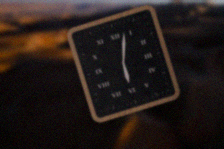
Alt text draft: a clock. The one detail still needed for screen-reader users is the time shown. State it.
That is 6:03
